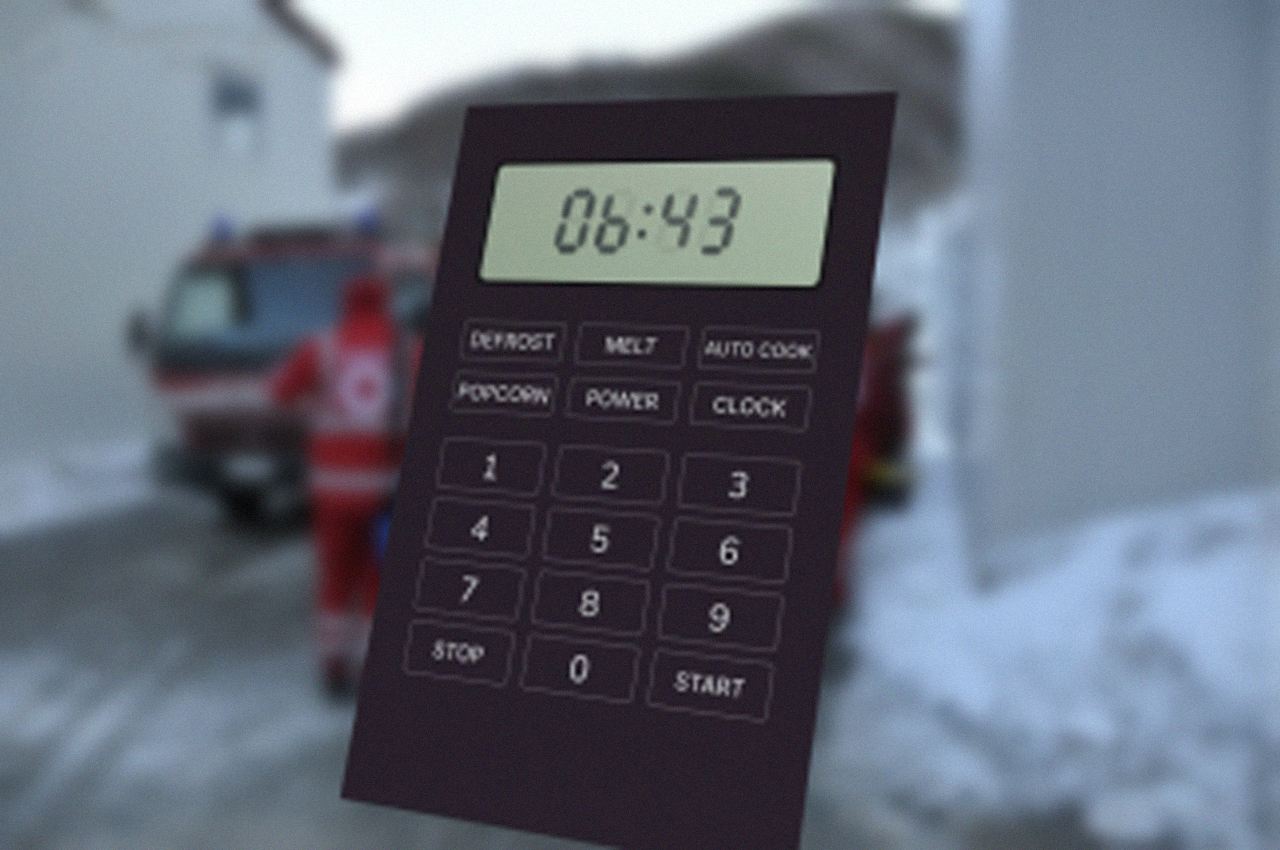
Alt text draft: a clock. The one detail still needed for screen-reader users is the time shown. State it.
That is 6:43
